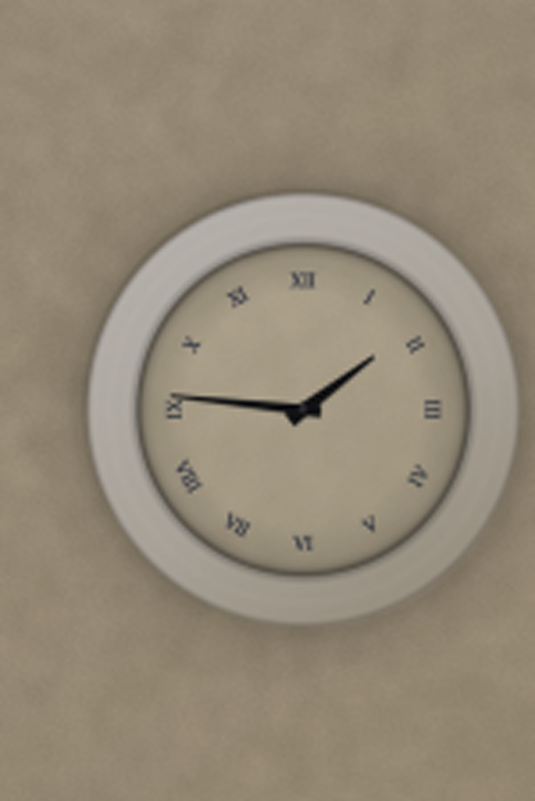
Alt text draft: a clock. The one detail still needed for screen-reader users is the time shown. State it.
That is 1:46
